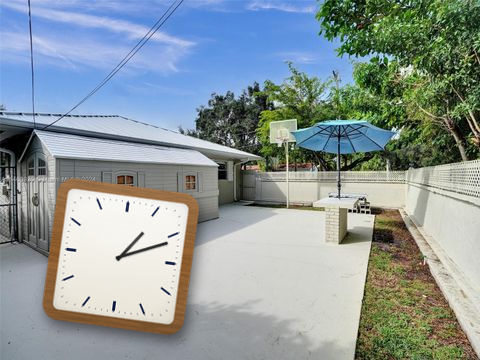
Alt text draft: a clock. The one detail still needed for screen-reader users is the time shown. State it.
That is 1:11
